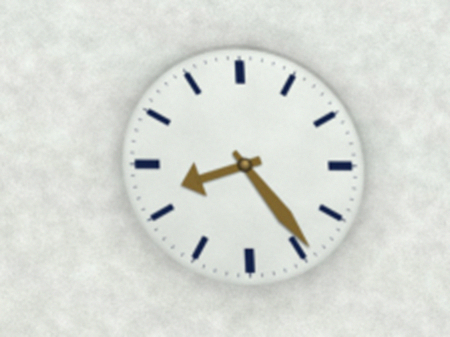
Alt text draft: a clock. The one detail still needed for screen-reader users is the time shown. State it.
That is 8:24
